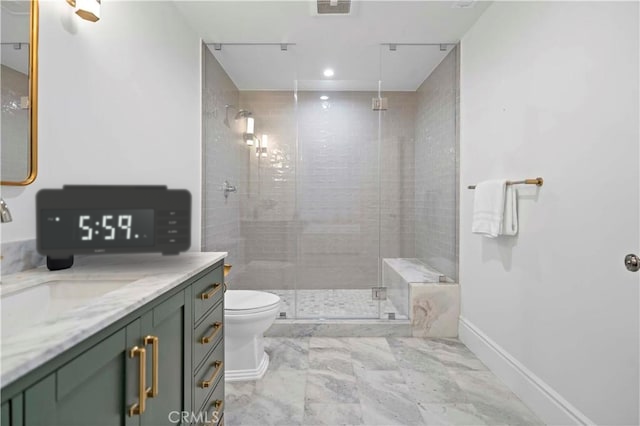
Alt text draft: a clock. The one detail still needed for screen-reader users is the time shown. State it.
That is 5:59
